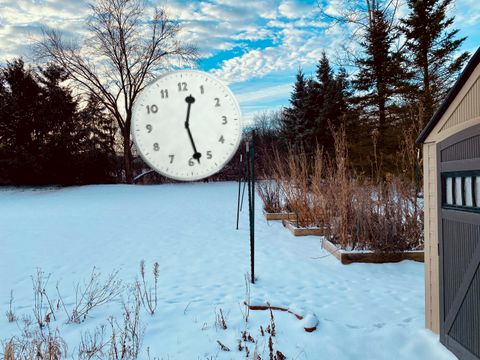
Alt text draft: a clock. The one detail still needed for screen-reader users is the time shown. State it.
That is 12:28
